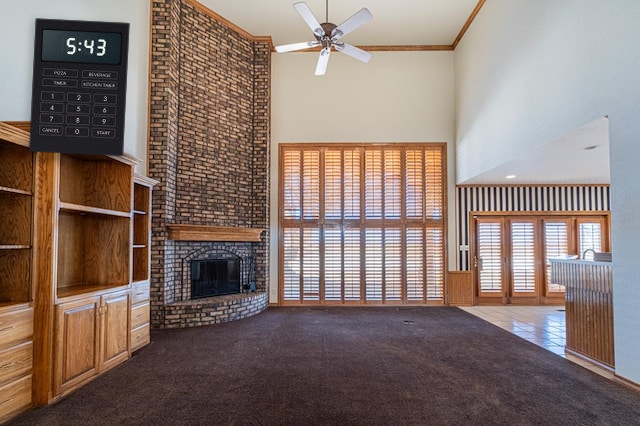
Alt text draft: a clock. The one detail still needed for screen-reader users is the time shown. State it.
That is 5:43
